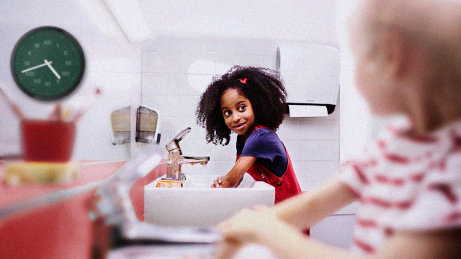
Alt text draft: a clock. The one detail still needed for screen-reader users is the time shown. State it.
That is 4:42
